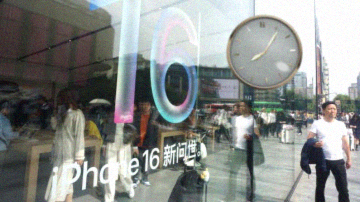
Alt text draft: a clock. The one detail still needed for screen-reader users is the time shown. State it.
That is 8:06
